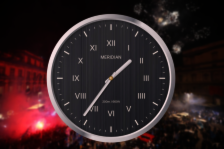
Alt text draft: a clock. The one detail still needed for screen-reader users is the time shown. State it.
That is 1:36
